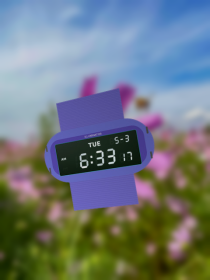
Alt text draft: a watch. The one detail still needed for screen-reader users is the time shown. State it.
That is 6:33:17
